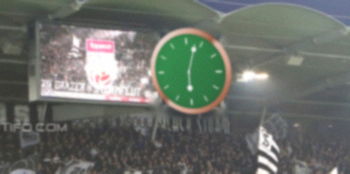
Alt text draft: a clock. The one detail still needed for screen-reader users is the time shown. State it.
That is 6:03
